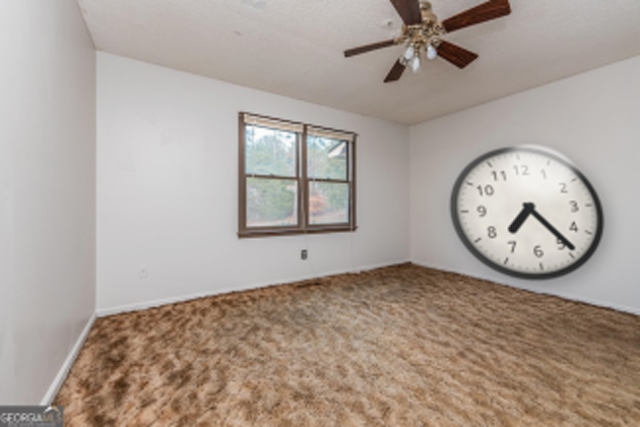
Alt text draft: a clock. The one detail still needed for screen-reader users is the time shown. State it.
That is 7:24
